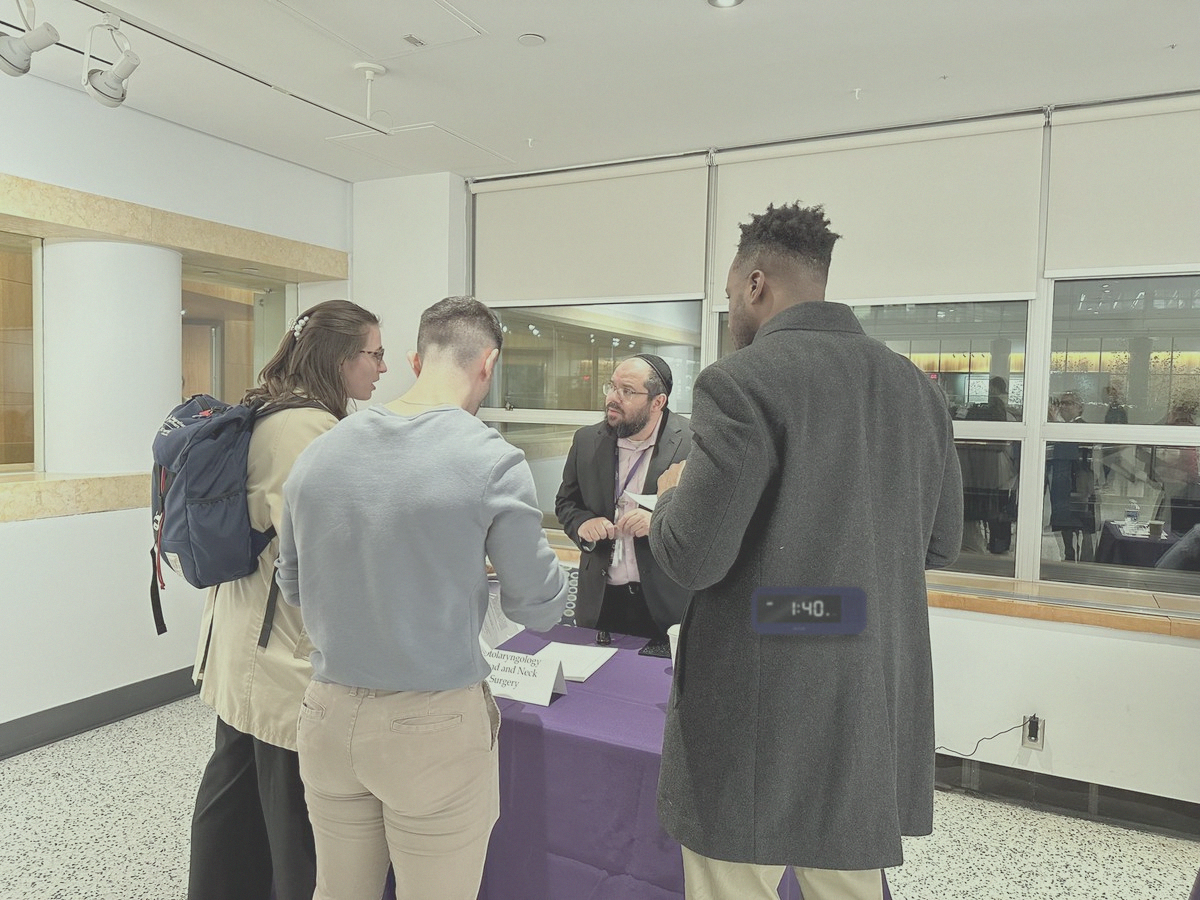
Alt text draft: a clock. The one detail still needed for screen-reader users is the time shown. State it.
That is 1:40
